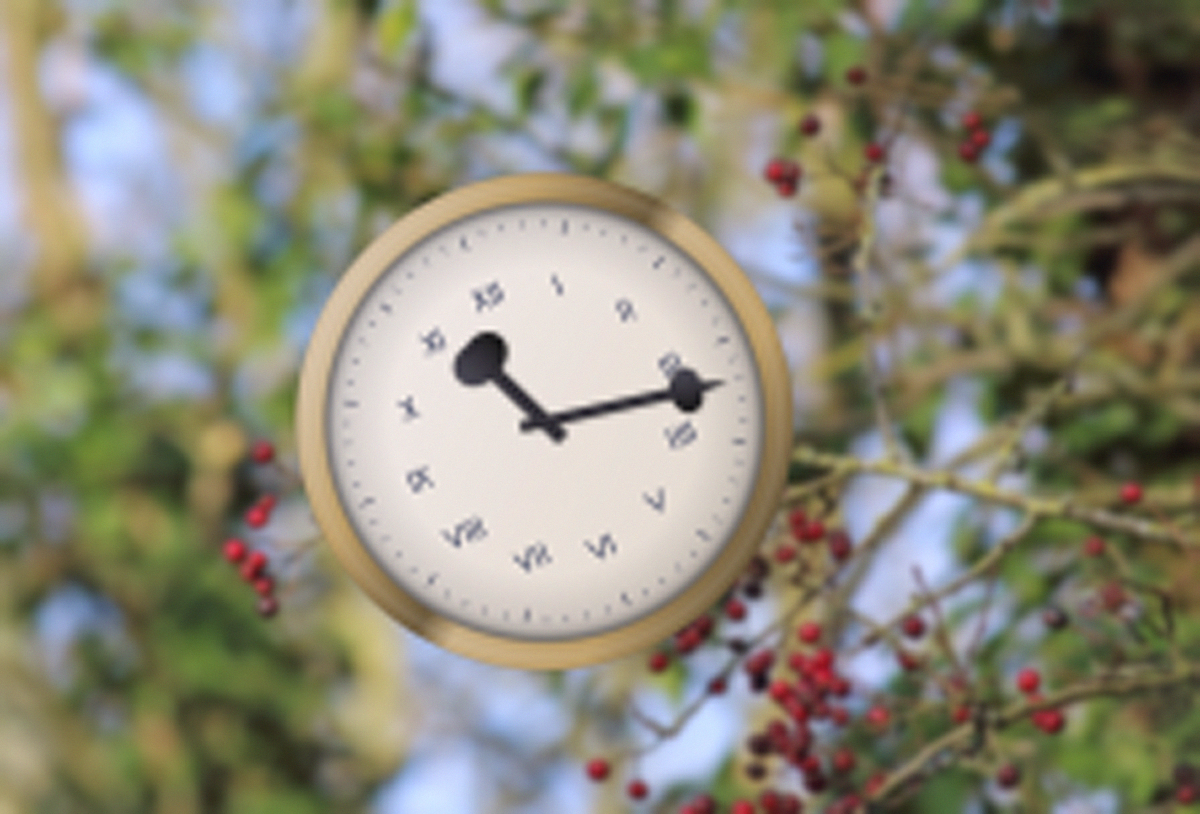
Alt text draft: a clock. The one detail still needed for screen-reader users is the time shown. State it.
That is 11:17
